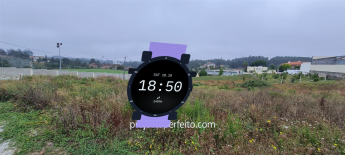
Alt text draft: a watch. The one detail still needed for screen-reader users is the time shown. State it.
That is 18:50
